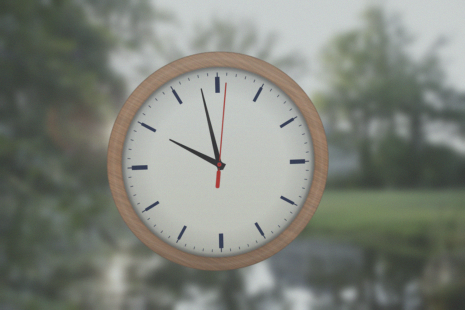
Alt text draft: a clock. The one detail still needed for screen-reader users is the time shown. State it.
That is 9:58:01
